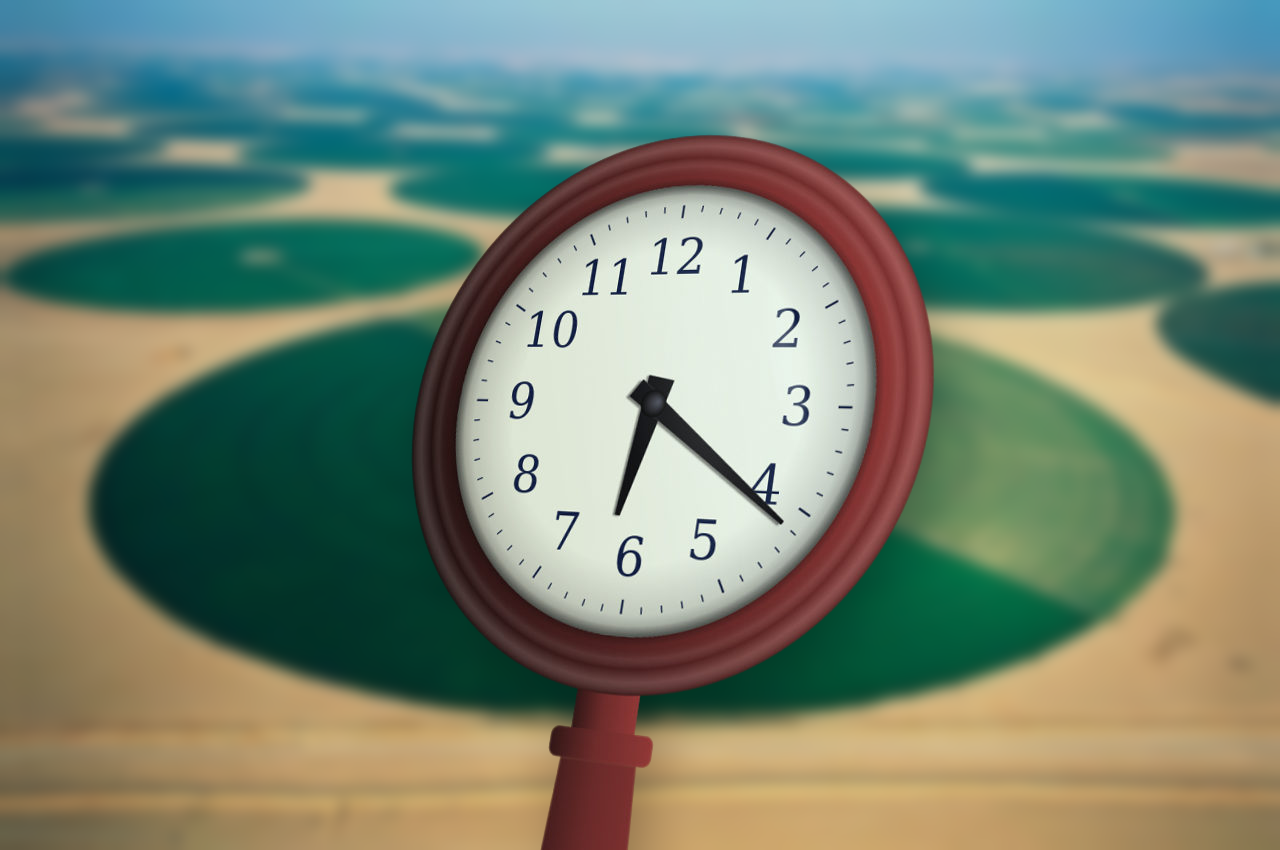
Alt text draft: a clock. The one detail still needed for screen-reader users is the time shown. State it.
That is 6:21
